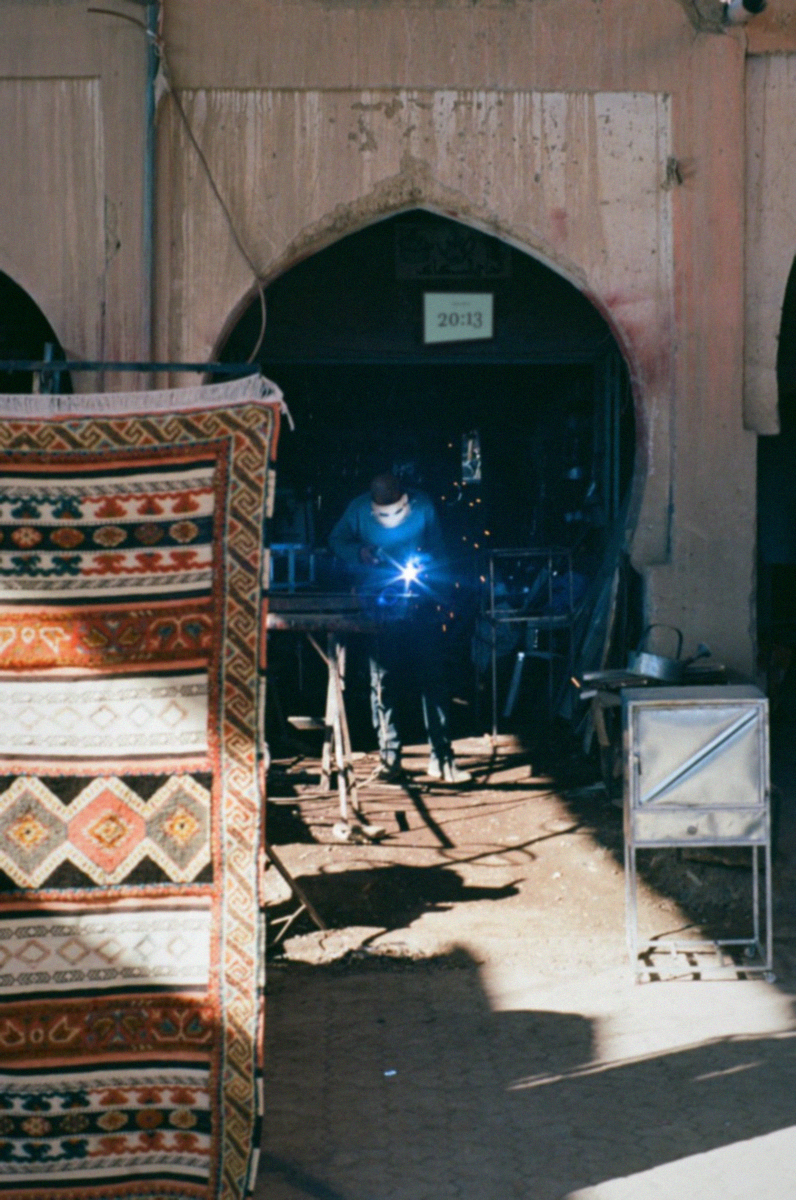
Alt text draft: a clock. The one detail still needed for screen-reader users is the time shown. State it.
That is 20:13
